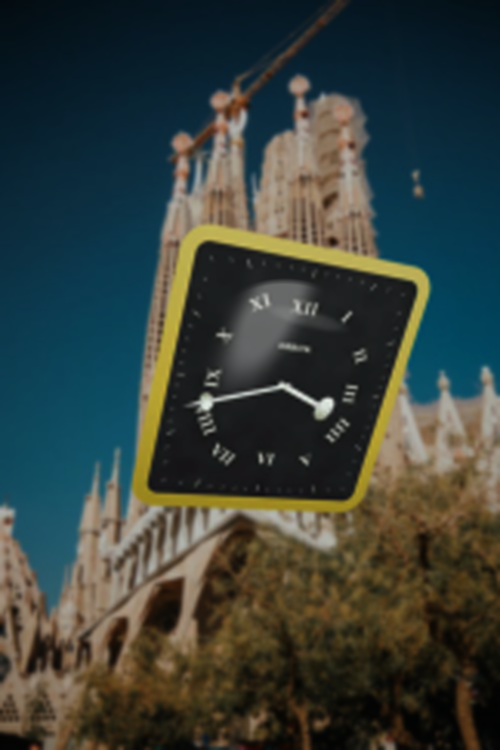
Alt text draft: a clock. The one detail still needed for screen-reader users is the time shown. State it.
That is 3:42
